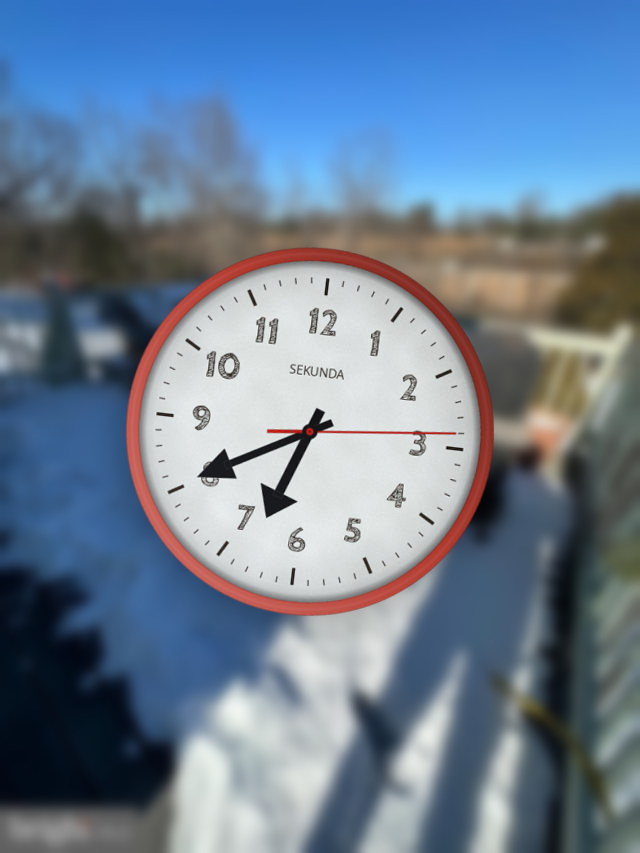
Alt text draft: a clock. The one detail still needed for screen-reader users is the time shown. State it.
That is 6:40:14
